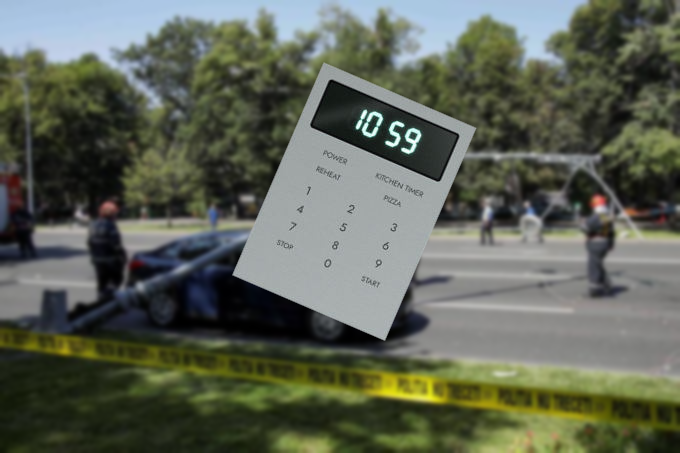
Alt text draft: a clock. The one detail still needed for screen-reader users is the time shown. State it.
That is 10:59
